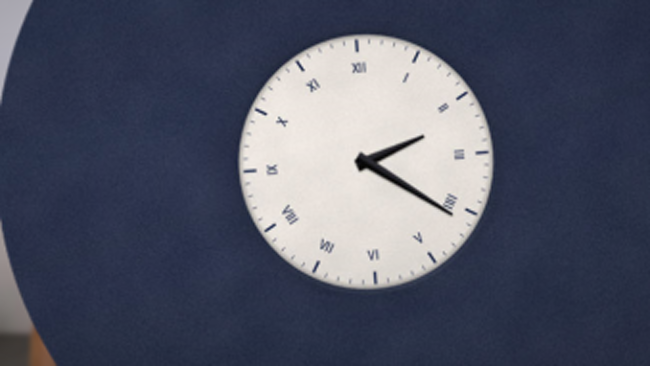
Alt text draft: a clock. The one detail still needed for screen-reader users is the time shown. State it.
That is 2:21
